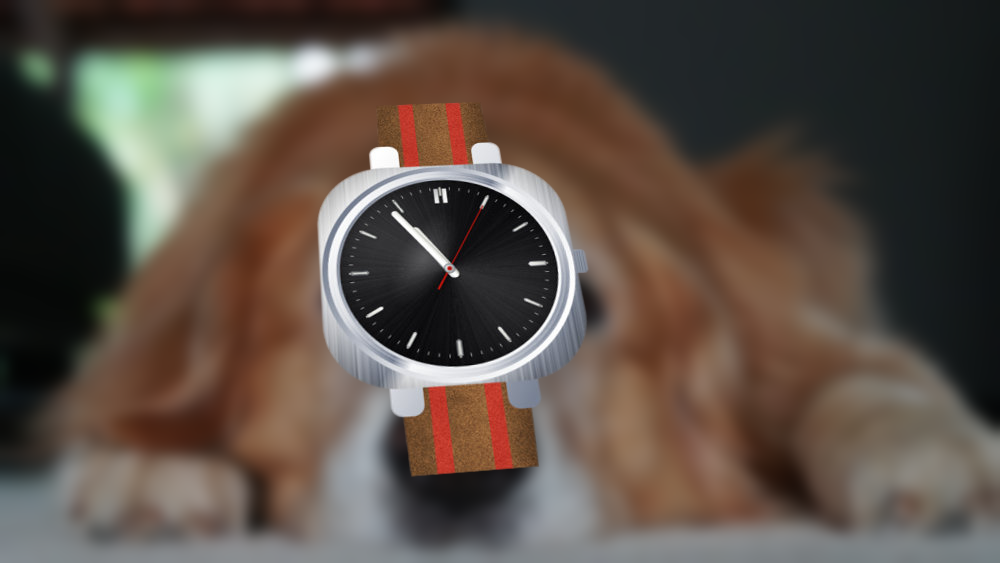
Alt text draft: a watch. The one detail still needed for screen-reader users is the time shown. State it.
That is 10:54:05
